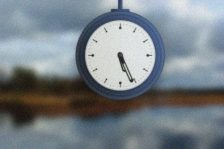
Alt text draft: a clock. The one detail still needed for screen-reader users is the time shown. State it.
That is 5:26
